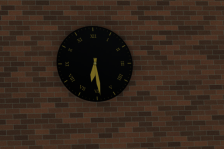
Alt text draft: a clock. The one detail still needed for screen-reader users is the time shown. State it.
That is 6:29
